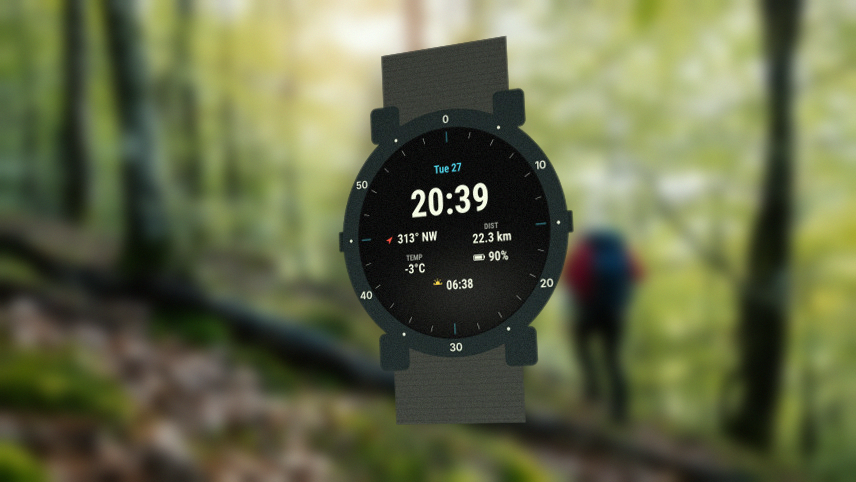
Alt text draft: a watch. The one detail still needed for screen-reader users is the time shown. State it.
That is 20:39
